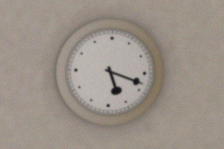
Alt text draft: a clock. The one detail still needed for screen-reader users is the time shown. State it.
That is 5:18
